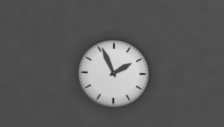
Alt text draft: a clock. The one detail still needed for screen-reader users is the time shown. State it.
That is 1:56
